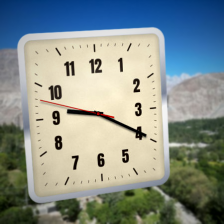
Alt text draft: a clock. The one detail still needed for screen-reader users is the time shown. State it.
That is 9:19:48
